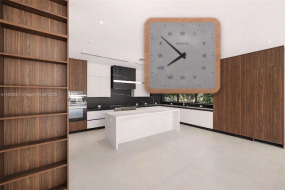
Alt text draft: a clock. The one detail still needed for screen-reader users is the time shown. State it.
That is 7:52
